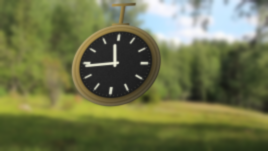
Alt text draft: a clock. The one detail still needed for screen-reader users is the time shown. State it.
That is 11:44
